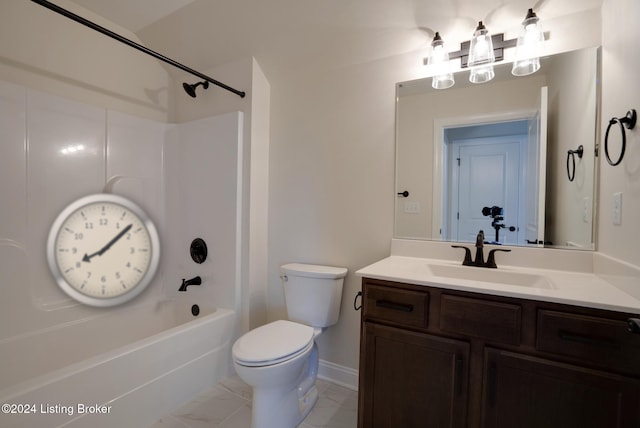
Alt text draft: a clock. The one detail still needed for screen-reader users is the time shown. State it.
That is 8:08
